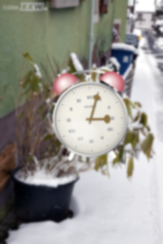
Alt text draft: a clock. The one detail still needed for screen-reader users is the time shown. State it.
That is 3:03
